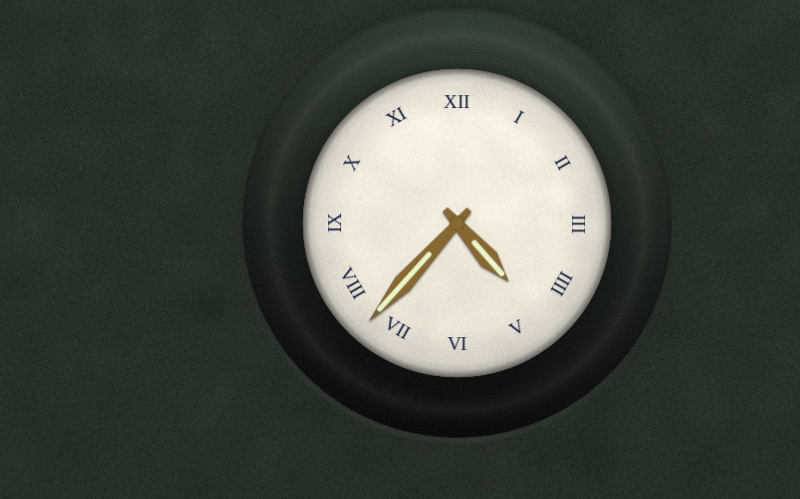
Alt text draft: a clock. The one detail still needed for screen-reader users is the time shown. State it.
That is 4:37
